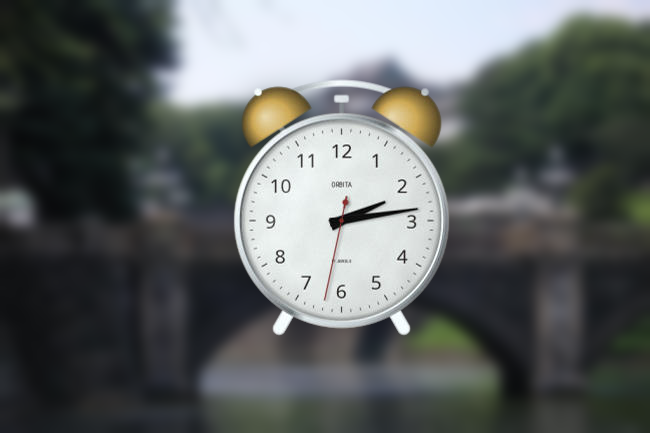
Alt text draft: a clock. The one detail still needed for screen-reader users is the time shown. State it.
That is 2:13:32
